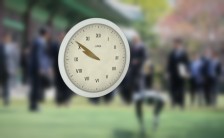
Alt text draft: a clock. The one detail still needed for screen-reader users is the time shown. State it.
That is 9:51
